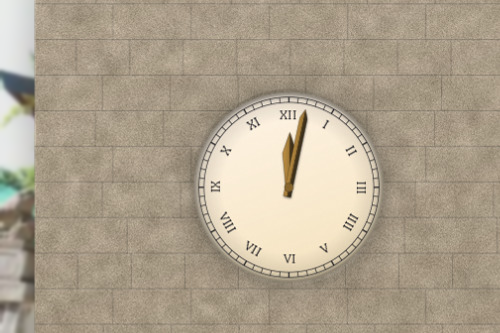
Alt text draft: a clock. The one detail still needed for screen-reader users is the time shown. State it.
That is 12:02
